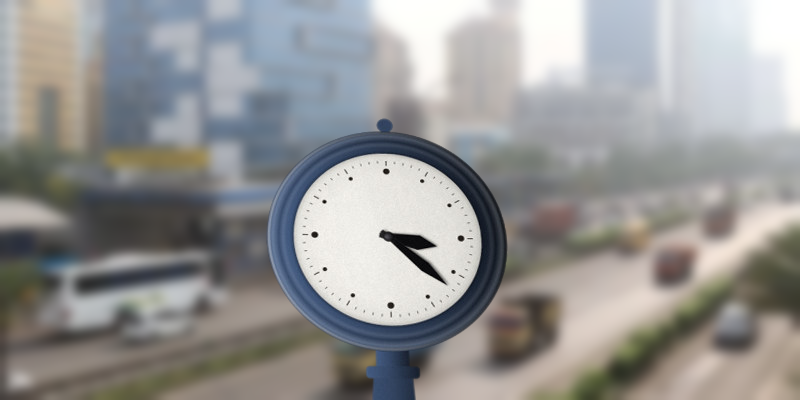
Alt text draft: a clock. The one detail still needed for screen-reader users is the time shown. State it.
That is 3:22
